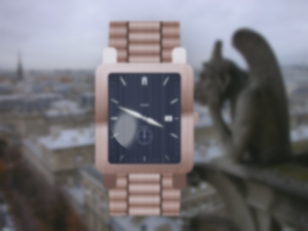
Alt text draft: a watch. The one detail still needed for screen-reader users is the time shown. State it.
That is 3:49
